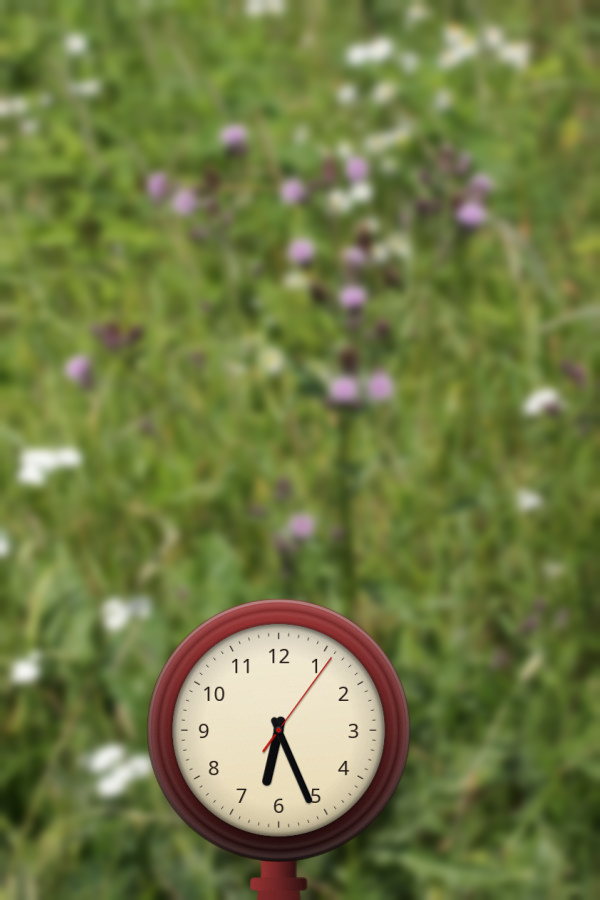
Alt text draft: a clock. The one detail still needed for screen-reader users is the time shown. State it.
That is 6:26:06
